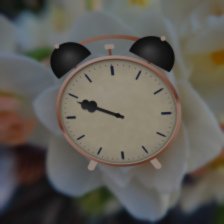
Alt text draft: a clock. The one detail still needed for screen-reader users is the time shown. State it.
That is 9:49
